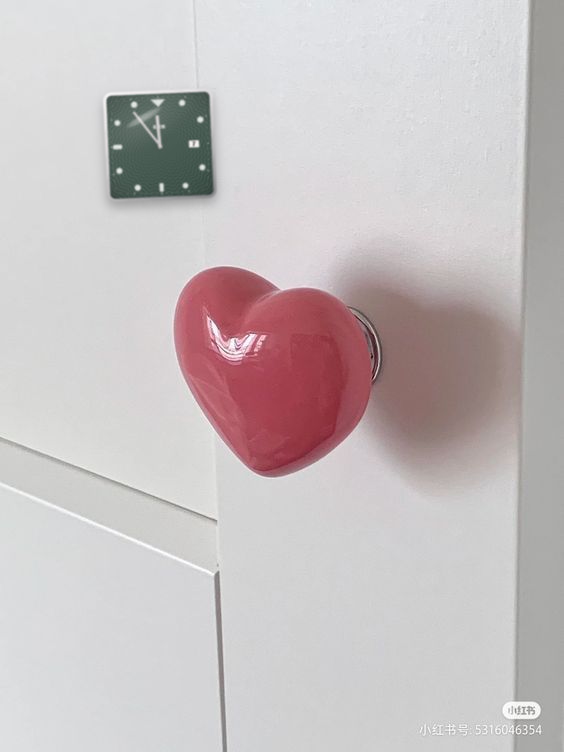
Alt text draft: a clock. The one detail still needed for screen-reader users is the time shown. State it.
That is 11:54
